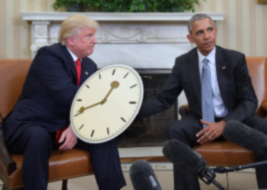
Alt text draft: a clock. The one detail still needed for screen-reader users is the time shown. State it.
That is 12:41
